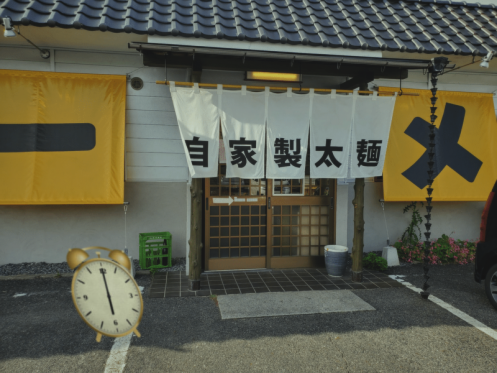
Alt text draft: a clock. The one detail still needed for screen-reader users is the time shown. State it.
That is 6:00
